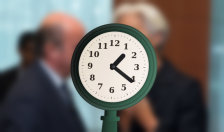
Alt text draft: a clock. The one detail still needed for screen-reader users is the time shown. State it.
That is 1:21
